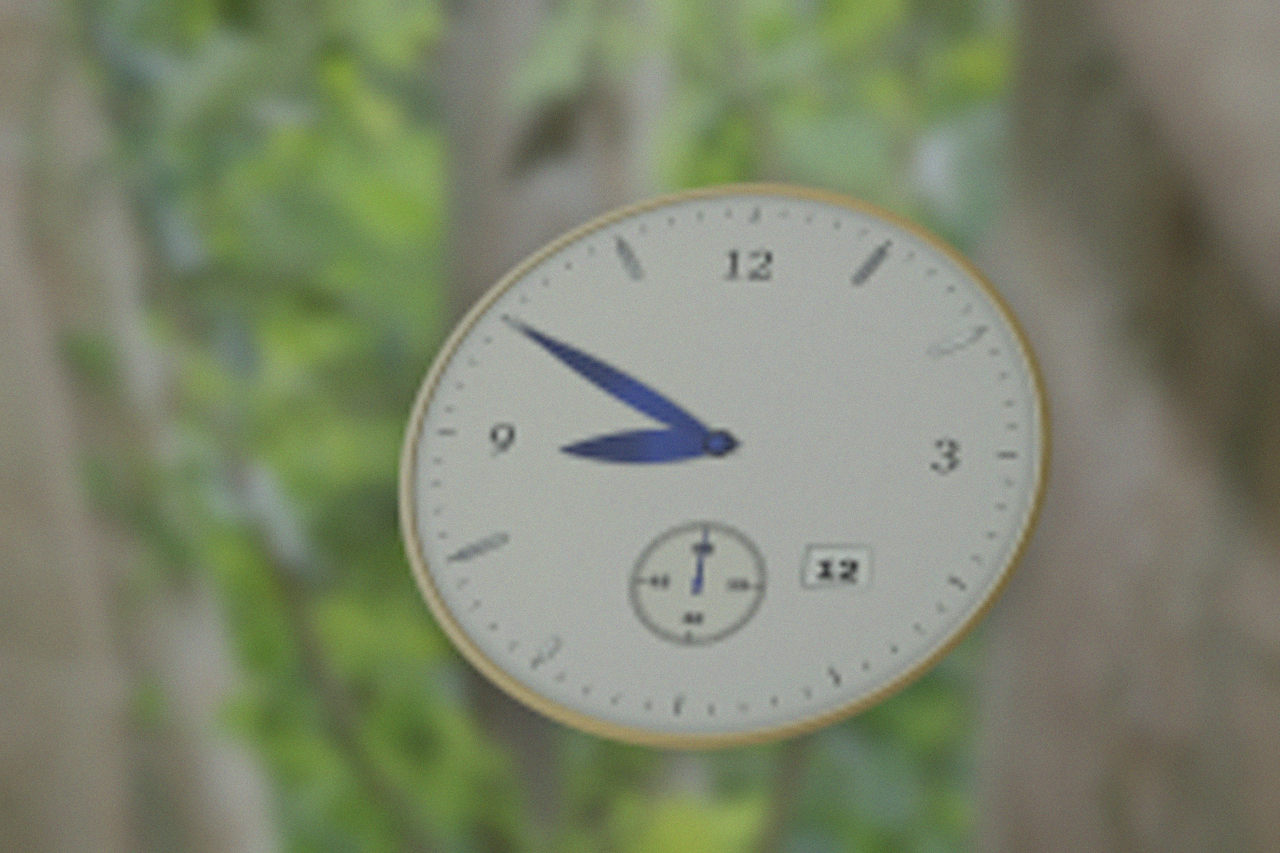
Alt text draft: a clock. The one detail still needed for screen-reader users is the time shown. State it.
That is 8:50
